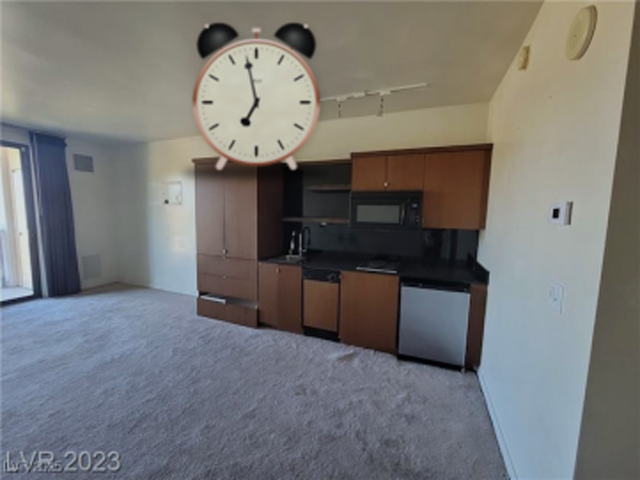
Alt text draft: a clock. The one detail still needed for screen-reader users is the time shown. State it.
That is 6:58
